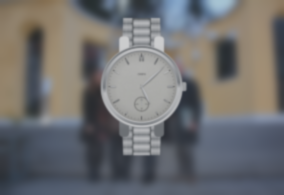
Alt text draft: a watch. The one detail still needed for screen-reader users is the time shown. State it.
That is 5:08
